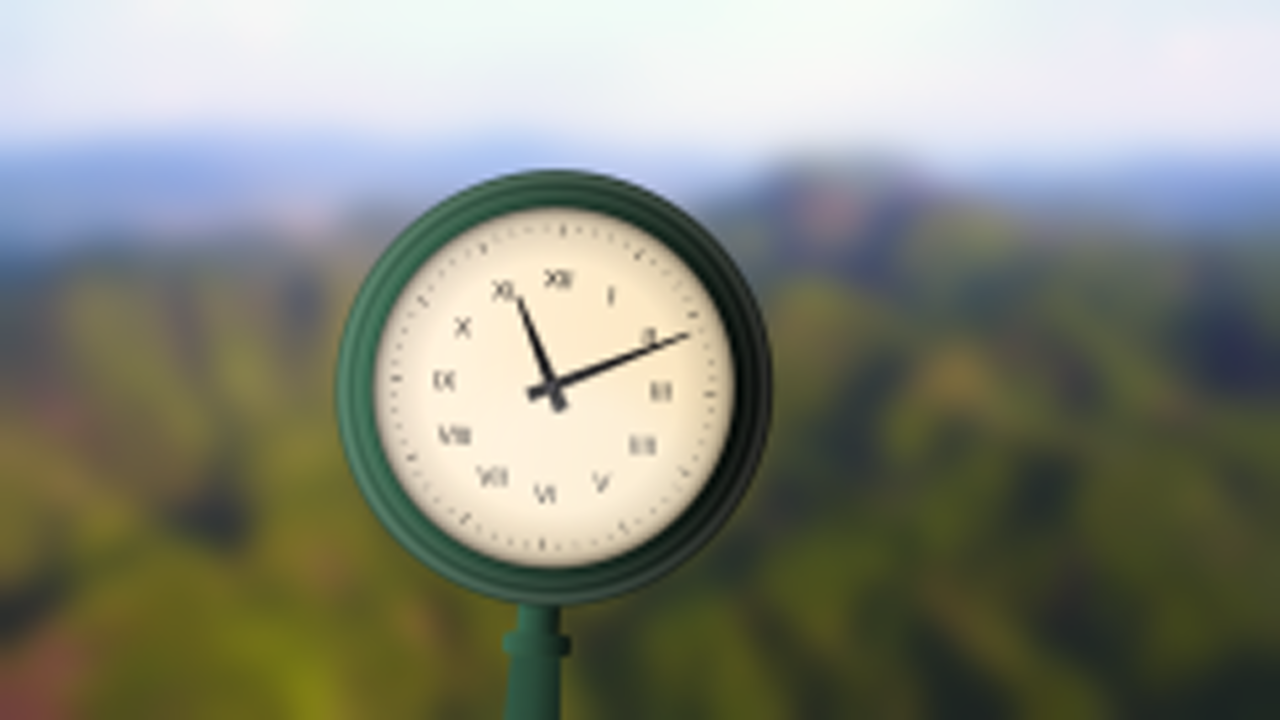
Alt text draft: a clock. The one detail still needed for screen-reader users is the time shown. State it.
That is 11:11
